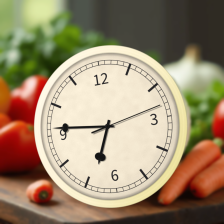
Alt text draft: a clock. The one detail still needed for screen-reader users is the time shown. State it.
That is 6:46:13
